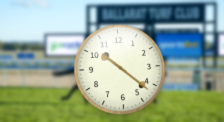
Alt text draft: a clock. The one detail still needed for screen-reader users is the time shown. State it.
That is 10:22
